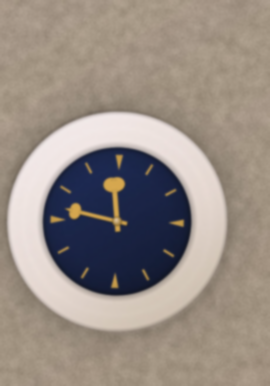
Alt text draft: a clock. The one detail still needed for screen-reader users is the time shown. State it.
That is 11:47
